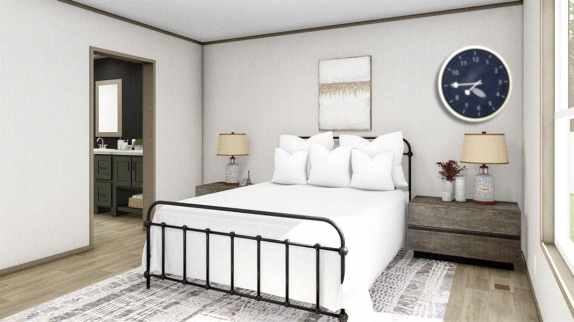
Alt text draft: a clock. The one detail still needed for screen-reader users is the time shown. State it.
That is 7:45
